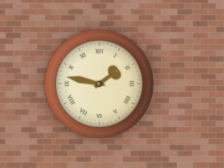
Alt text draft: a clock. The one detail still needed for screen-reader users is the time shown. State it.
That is 1:47
